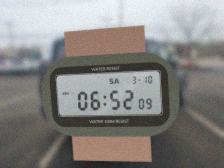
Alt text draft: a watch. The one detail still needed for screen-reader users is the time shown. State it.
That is 6:52:09
